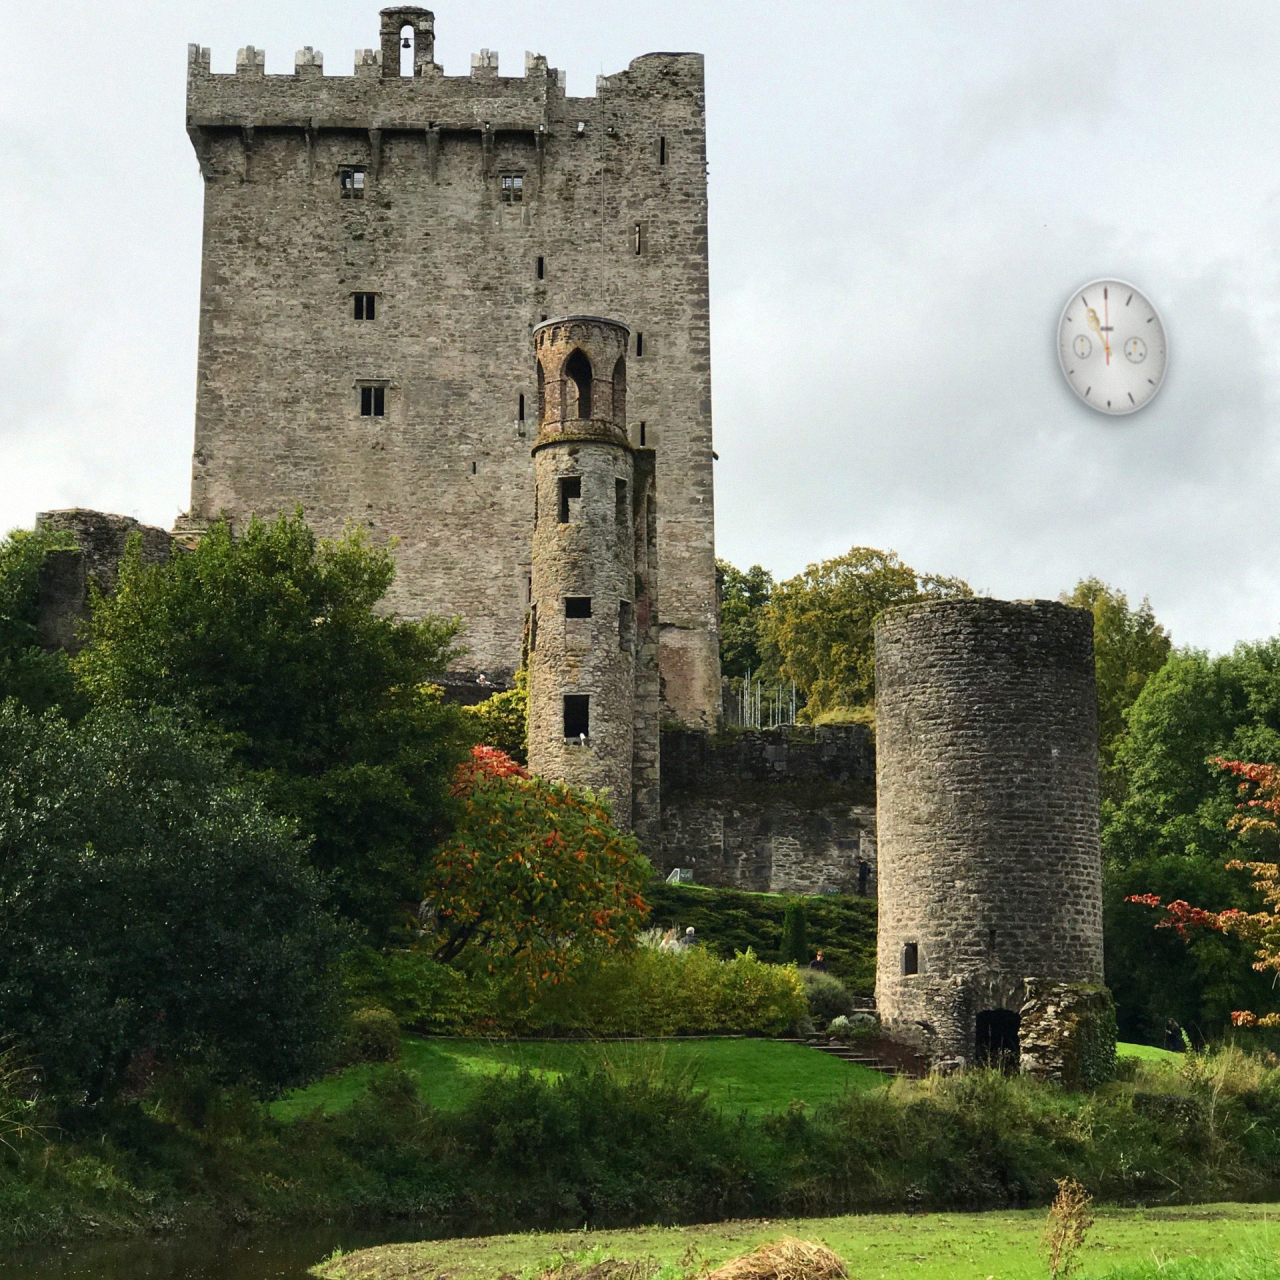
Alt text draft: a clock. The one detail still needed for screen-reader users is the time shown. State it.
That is 10:55
